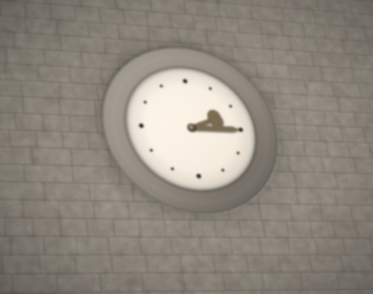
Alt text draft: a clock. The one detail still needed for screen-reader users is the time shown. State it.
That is 2:15
